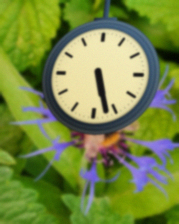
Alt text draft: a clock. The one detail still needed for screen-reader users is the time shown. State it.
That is 5:27
